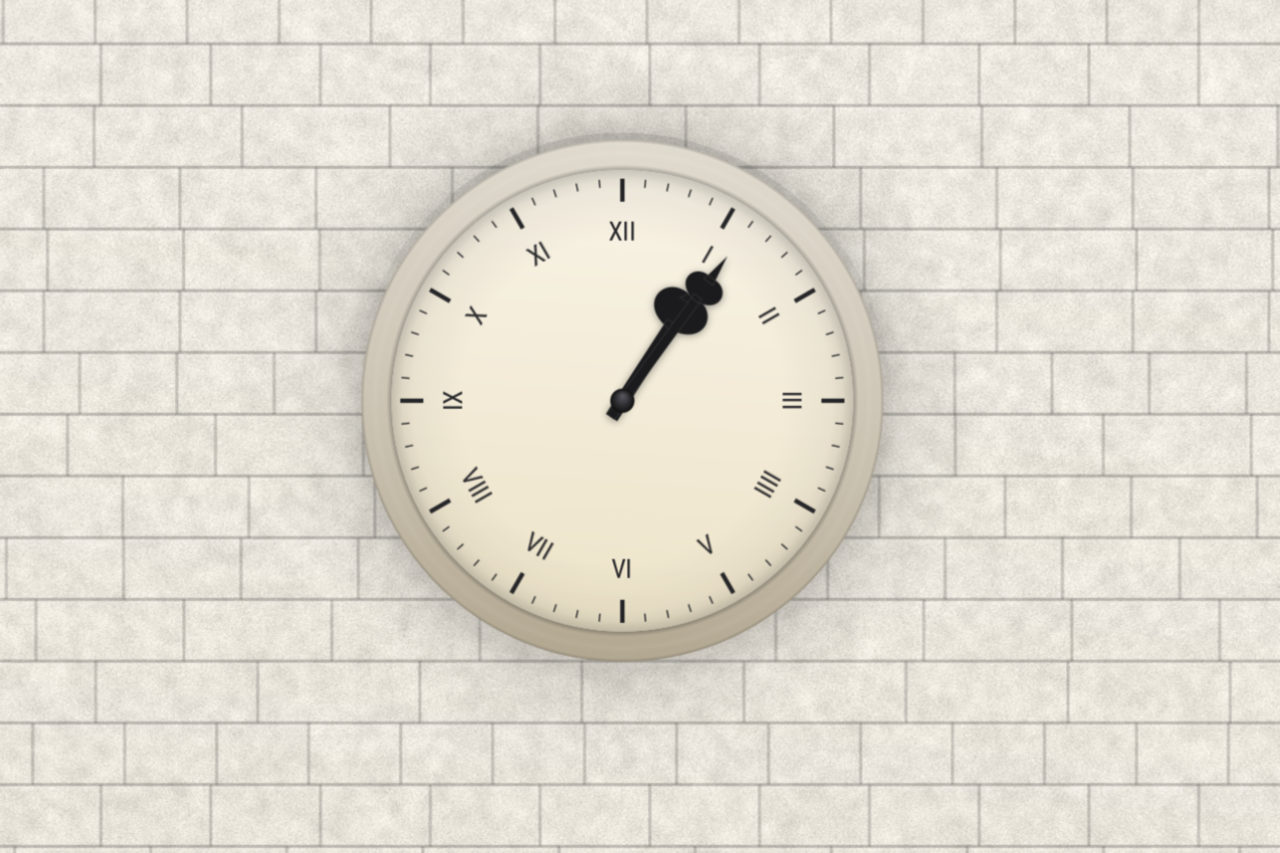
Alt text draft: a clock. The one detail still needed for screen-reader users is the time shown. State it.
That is 1:06
